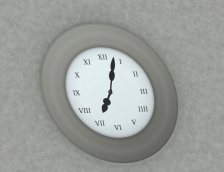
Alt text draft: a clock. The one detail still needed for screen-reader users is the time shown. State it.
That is 7:03
